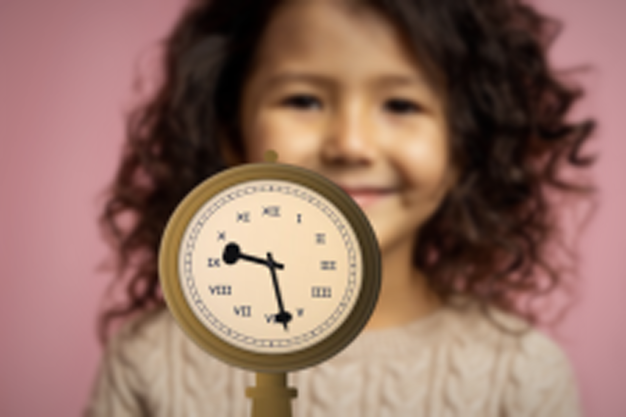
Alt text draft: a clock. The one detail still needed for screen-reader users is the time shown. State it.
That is 9:28
